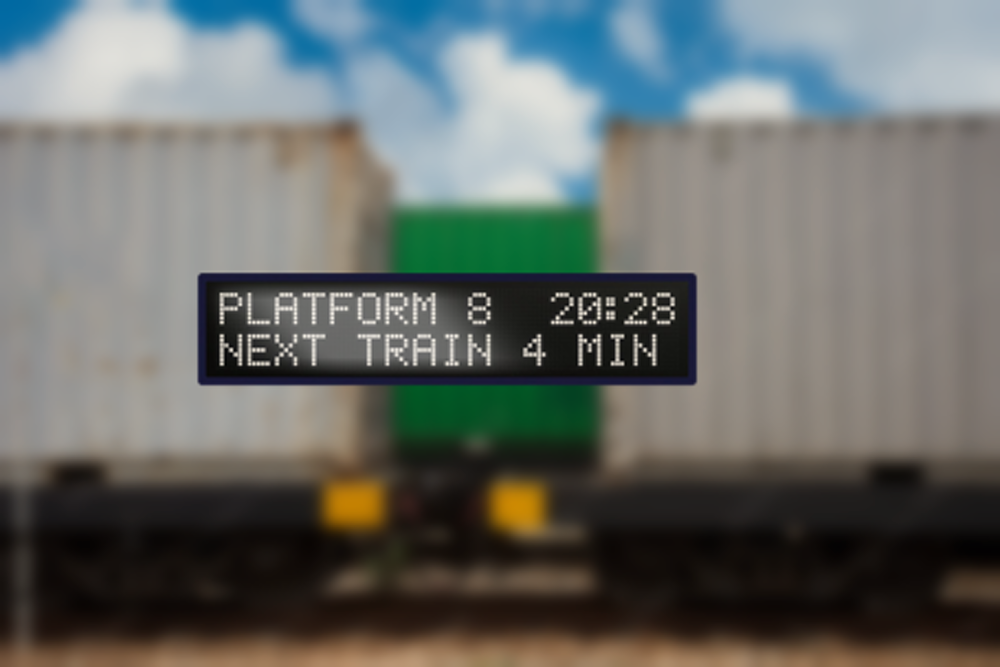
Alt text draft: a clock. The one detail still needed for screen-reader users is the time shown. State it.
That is 20:28
